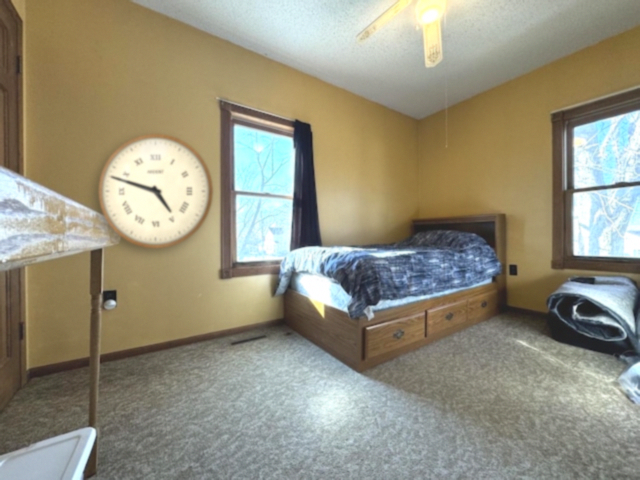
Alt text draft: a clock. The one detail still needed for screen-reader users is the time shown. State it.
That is 4:48
